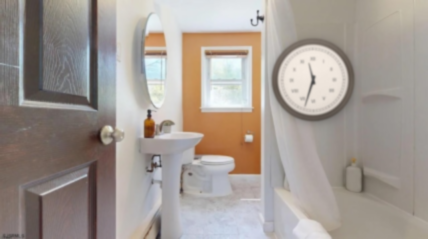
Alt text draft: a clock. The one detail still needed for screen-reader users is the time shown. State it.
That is 11:33
